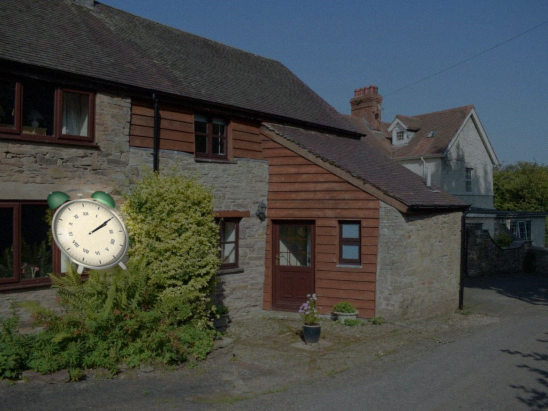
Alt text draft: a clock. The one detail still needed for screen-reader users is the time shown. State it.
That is 2:10
